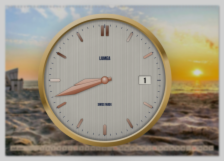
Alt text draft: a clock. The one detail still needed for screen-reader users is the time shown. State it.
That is 8:42
